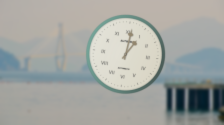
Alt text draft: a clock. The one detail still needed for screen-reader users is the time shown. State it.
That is 1:01
